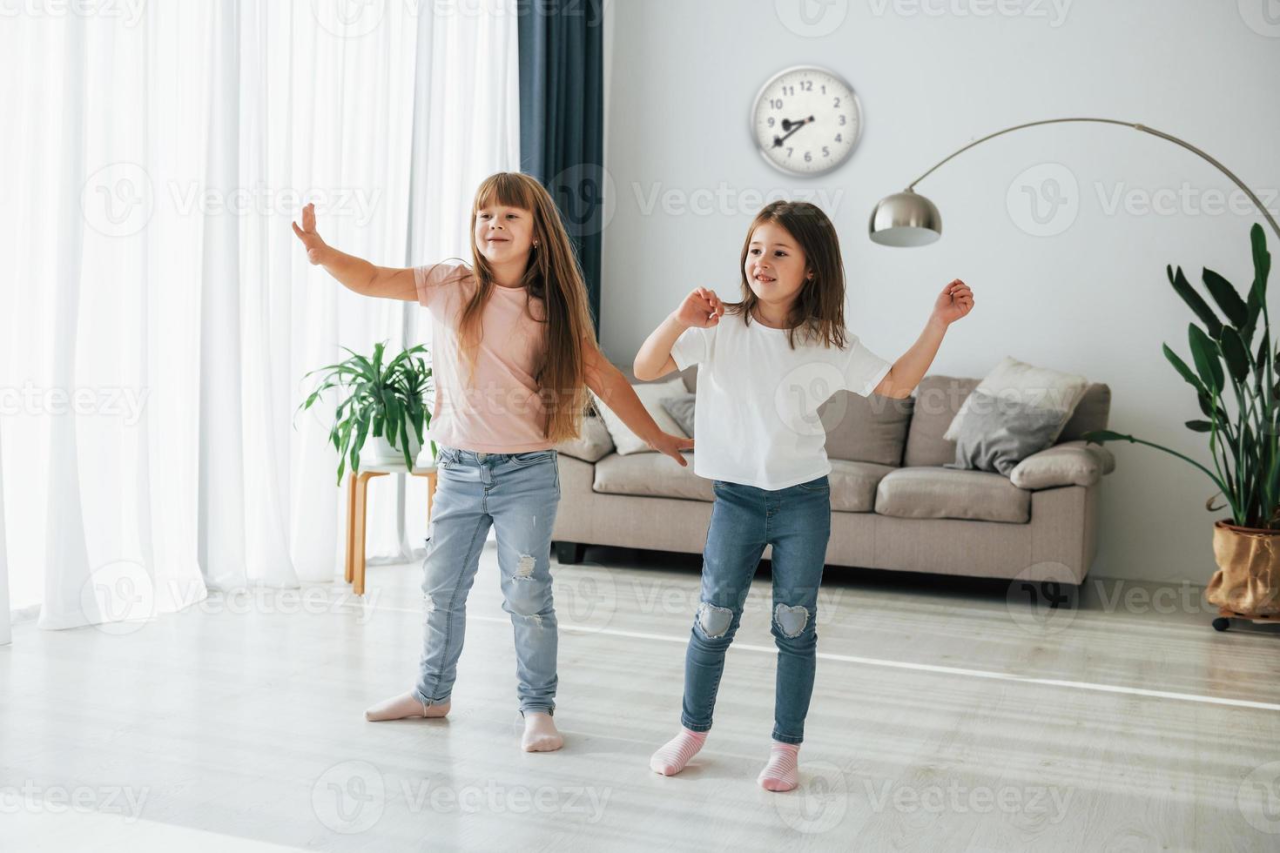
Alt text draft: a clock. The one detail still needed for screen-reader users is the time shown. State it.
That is 8:39
